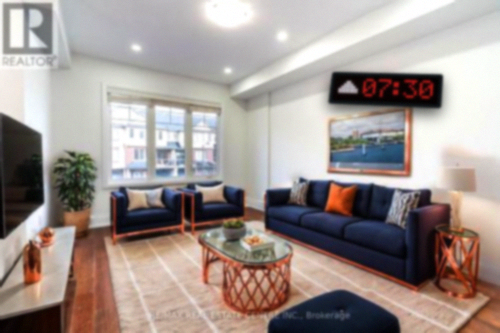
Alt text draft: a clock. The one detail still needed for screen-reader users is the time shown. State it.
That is 7:30
